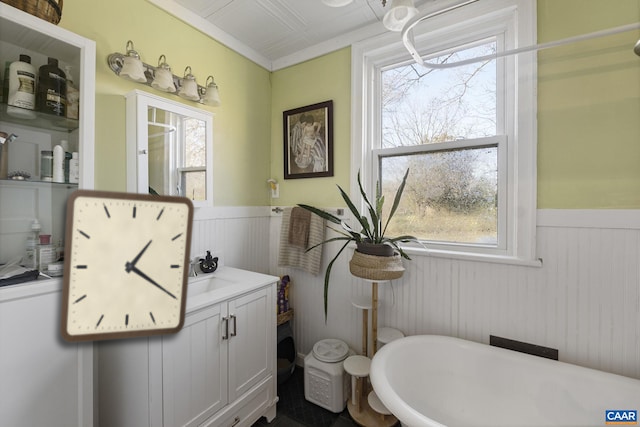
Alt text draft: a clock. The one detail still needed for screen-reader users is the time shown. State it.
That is 1:20
